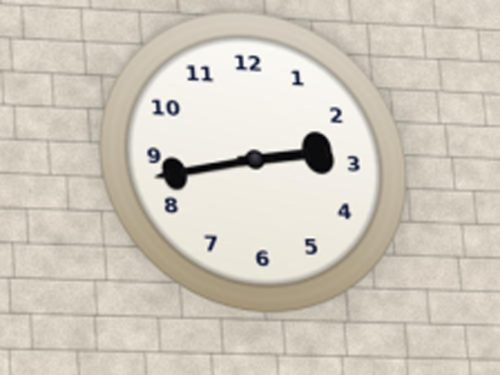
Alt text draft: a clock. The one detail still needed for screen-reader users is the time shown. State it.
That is 2:43
